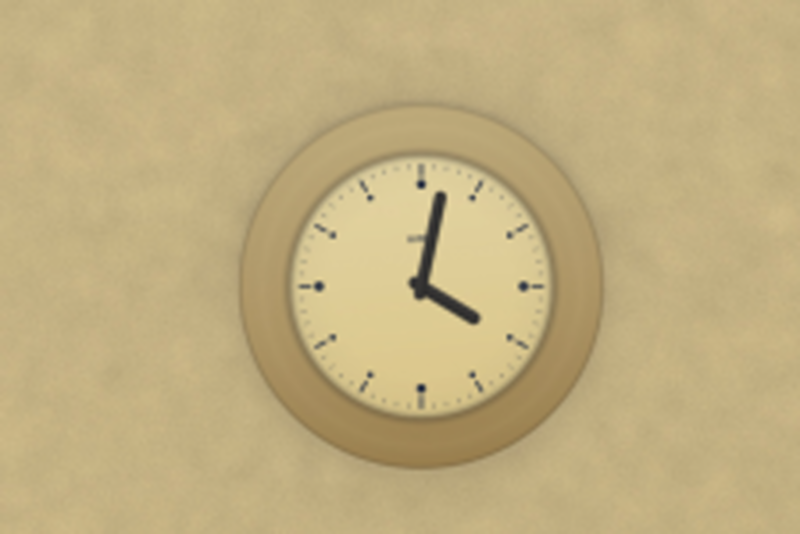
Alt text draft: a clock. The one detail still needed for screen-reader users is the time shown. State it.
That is 4:02
